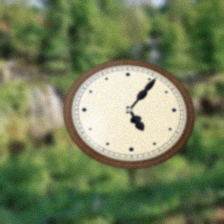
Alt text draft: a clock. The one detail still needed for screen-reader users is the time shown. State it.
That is 5:06
